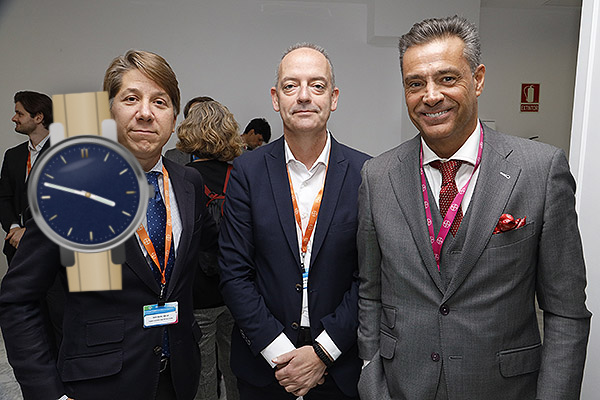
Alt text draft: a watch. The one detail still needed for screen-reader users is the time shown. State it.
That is 3:48
